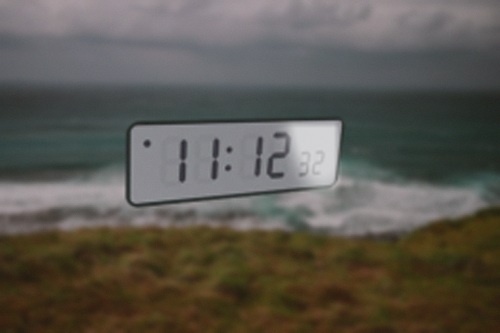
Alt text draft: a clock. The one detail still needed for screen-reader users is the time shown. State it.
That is 11:12:32
